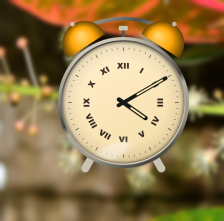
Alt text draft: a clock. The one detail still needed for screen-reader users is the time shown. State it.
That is 4:10
